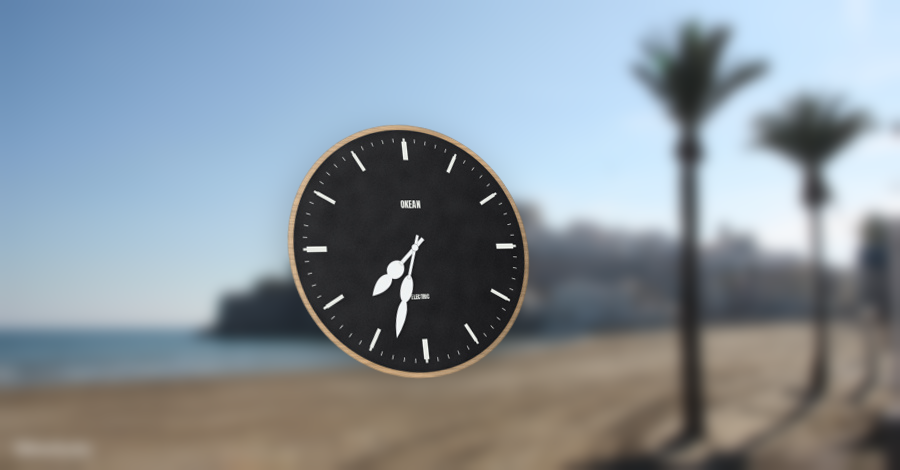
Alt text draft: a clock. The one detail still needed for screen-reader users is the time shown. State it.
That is 7:33
